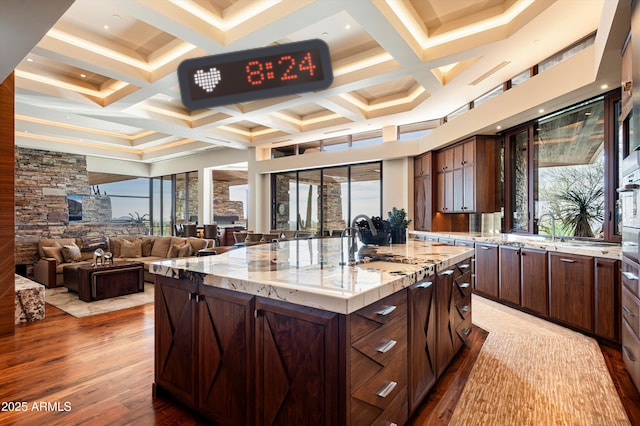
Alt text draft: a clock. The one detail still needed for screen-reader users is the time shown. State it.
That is 8:24
